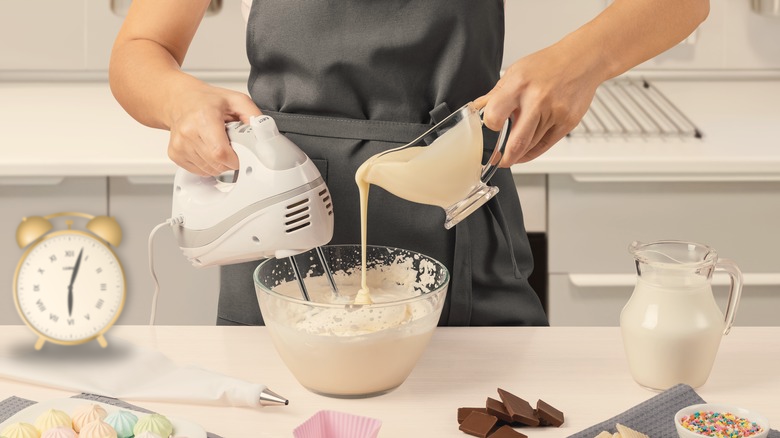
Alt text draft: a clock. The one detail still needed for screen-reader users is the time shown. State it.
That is 6:03
